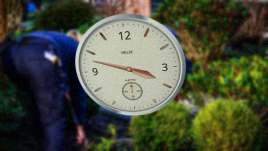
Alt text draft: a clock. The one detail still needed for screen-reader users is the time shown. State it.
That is 3:48
